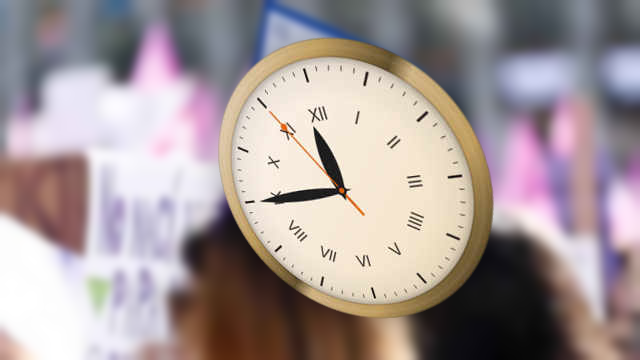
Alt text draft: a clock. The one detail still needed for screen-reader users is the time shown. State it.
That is 11:44:55
